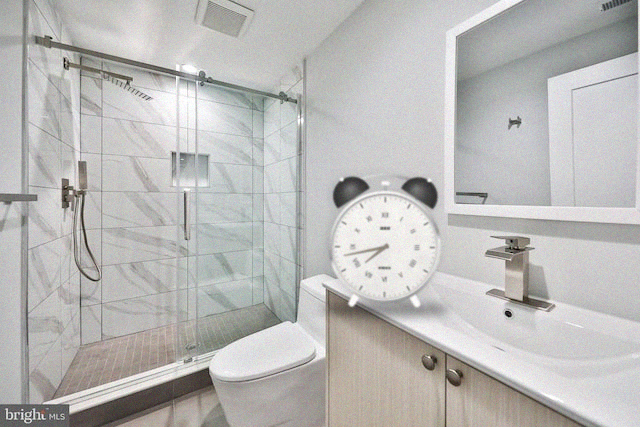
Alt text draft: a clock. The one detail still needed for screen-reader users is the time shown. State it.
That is 7:43
